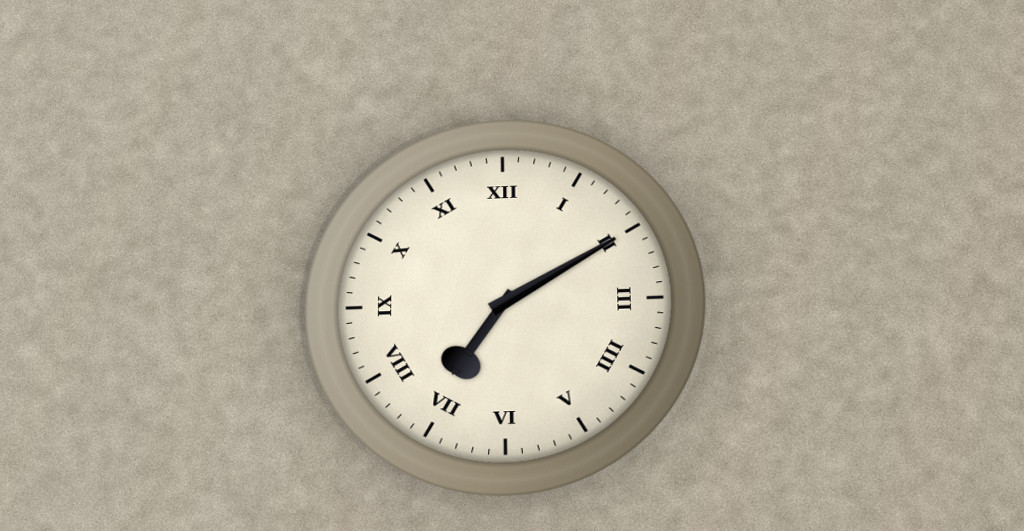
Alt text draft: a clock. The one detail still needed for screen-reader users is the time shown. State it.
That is 7:10
